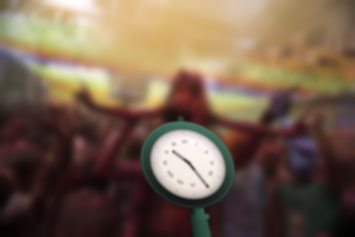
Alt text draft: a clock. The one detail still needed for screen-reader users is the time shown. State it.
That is 10:25
